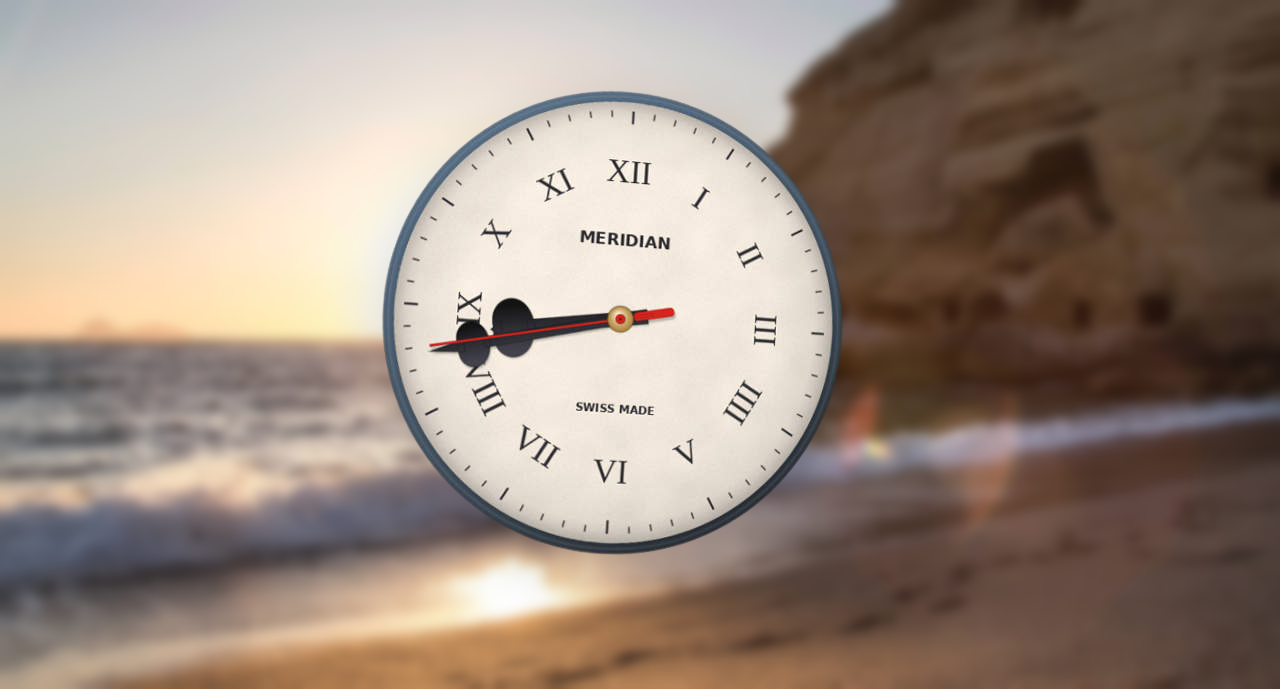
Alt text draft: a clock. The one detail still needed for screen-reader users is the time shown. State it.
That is 8:42:43
